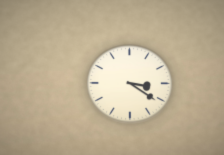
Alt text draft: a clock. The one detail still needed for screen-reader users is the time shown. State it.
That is 3:21
